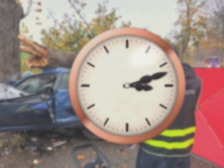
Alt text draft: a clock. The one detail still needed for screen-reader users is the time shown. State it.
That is 3:12
